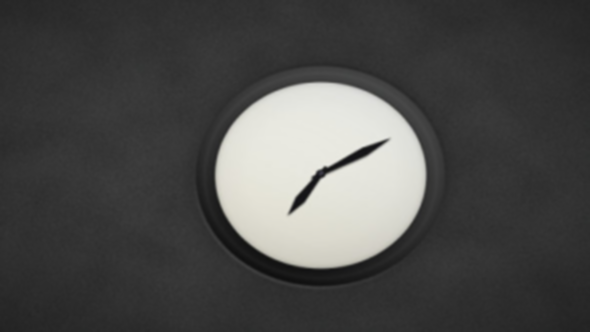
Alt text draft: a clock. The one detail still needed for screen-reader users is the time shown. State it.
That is 7:10
